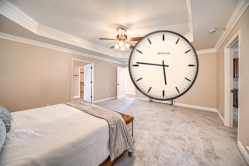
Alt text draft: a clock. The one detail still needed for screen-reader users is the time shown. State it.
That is 5:46
